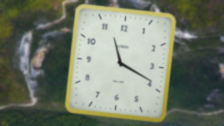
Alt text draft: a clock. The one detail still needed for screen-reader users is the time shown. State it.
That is 11:19
